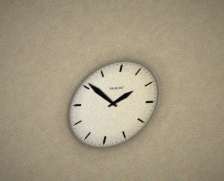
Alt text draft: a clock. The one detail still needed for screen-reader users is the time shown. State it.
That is 1:51
